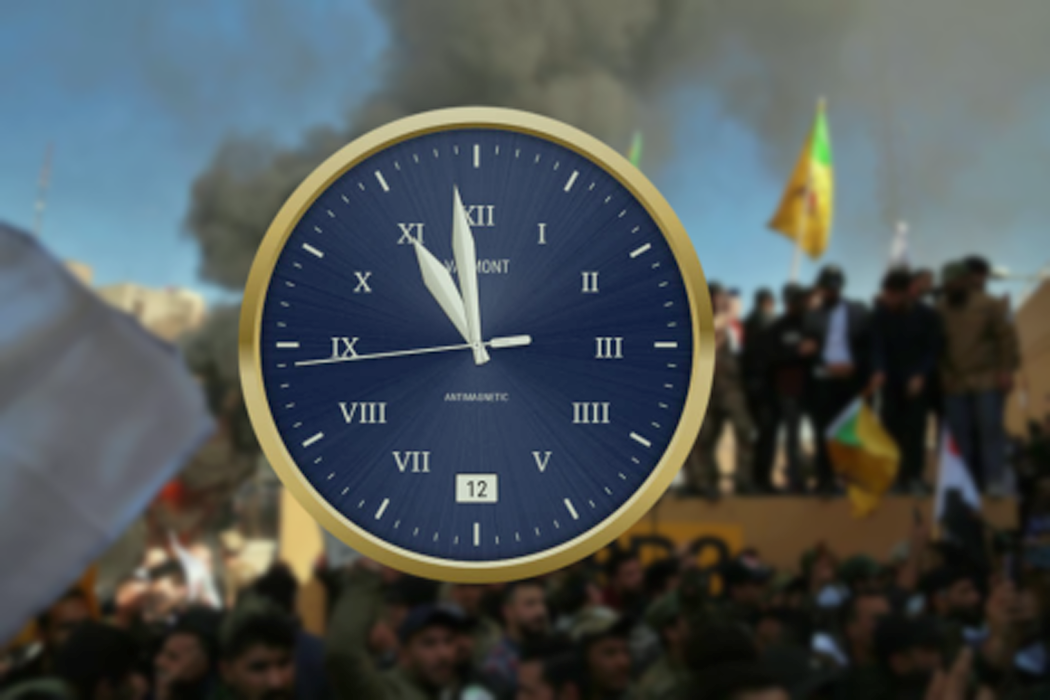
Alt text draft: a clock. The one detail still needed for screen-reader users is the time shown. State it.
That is 10:58:44
